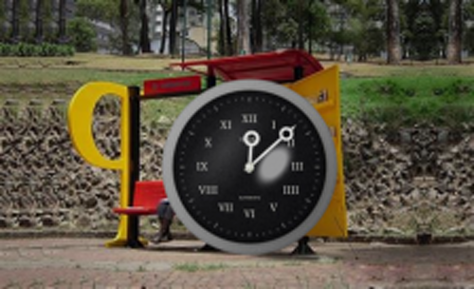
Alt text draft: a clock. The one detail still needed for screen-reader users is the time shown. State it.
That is 12:08
